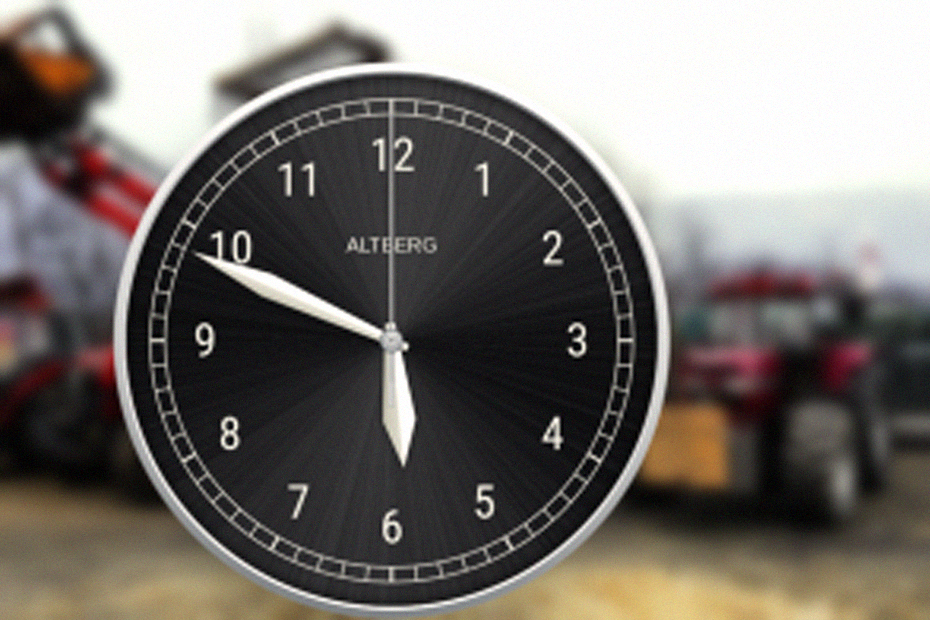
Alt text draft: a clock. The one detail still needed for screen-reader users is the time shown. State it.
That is 5:49:00
